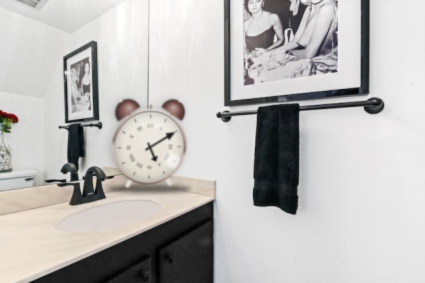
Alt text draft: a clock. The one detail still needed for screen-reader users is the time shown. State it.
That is 5:10
